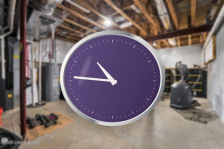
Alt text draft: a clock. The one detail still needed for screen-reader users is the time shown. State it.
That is 10:46
